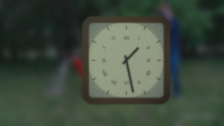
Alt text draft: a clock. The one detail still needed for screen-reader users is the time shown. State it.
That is 1:28
